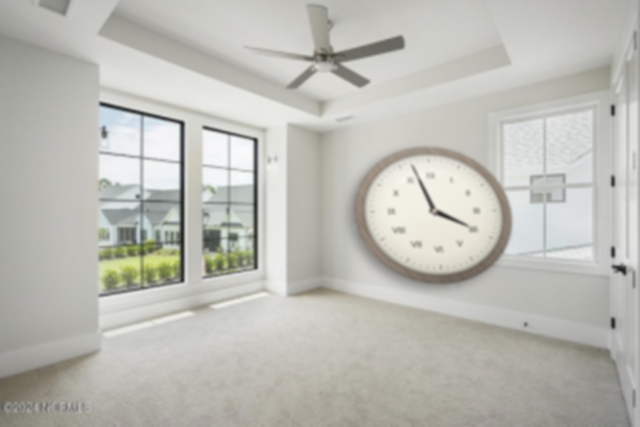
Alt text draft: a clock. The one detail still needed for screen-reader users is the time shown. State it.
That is 3:57
